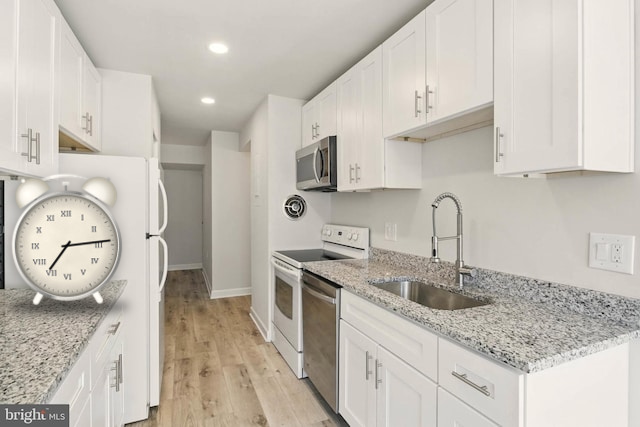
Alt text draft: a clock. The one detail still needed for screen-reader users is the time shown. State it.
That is 7:14
